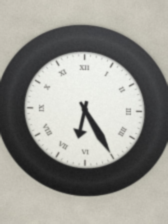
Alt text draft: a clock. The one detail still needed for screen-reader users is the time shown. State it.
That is 6:25
